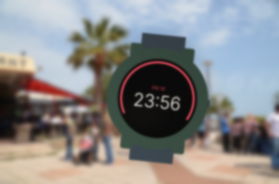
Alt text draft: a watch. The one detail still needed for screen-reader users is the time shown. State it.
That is 23:56
